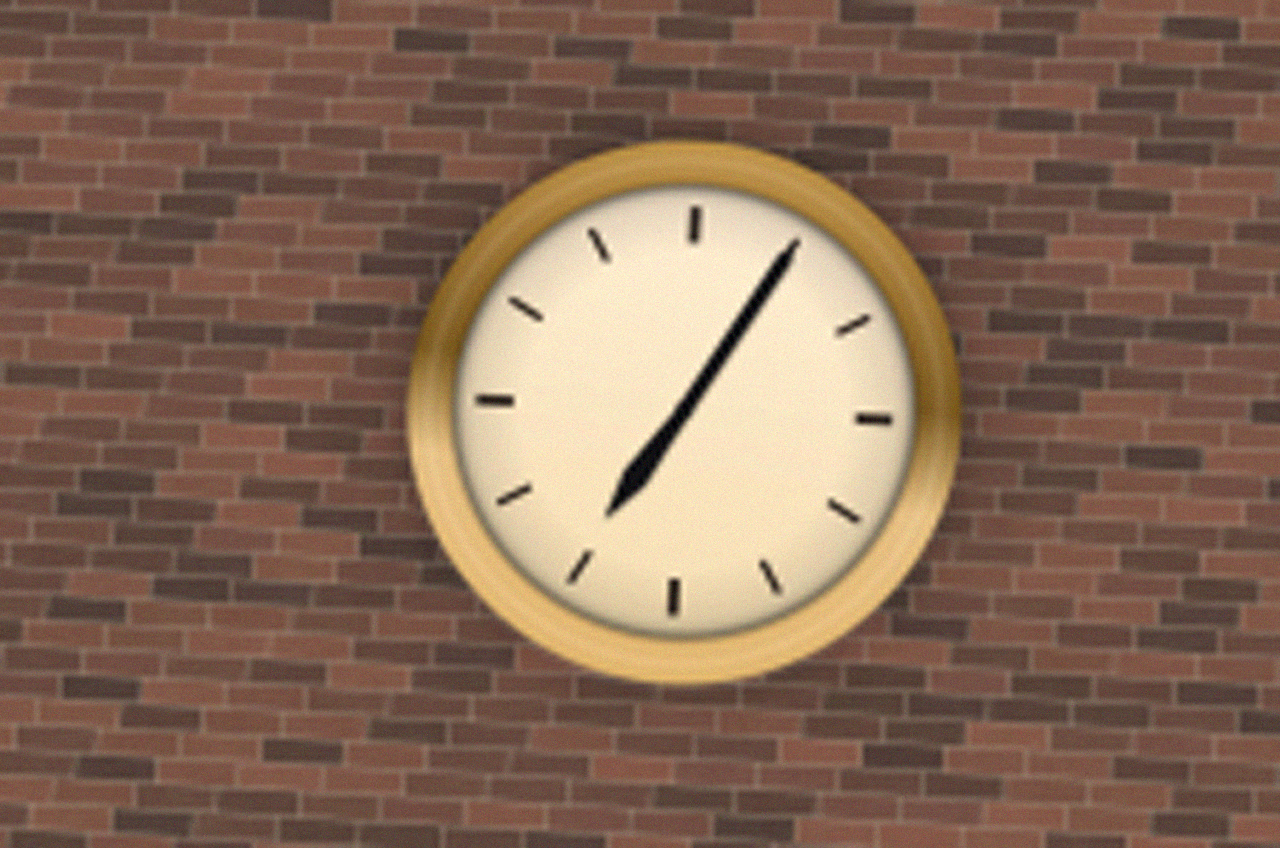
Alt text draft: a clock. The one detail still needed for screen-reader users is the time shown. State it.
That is 7:05
